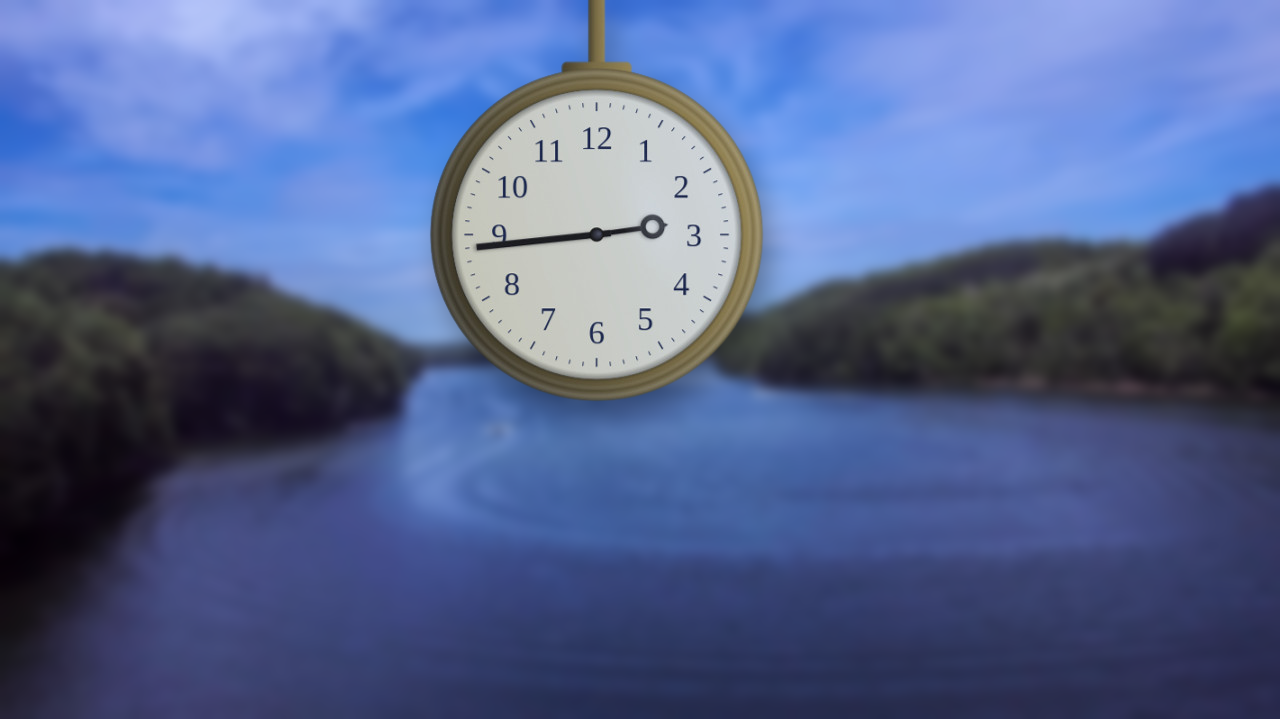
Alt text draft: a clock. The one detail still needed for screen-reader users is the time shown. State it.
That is 2:44
